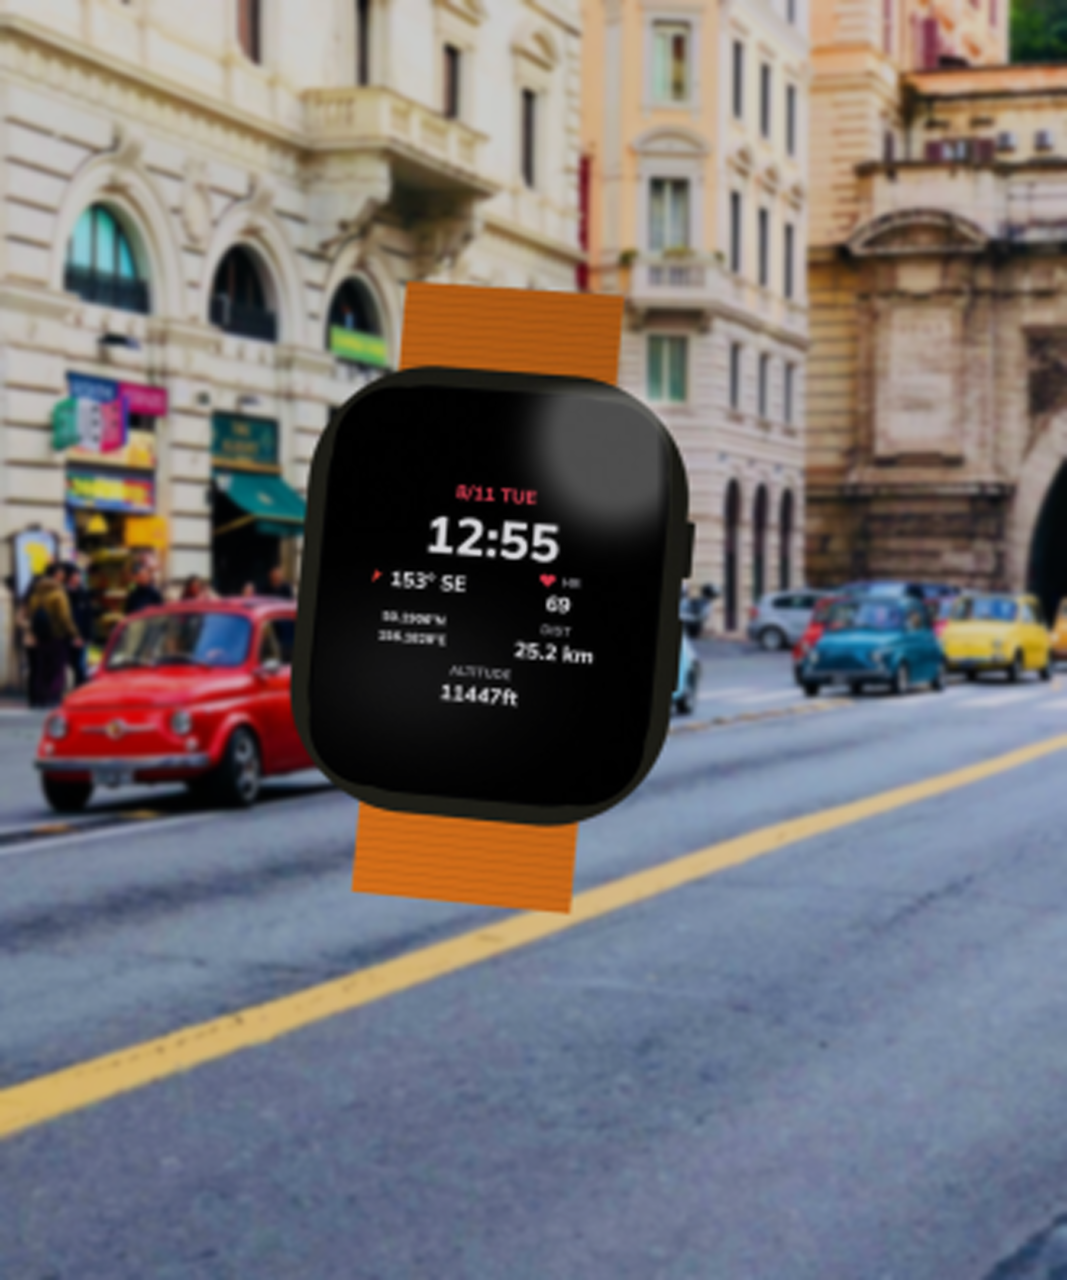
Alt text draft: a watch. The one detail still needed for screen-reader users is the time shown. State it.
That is 12:55
